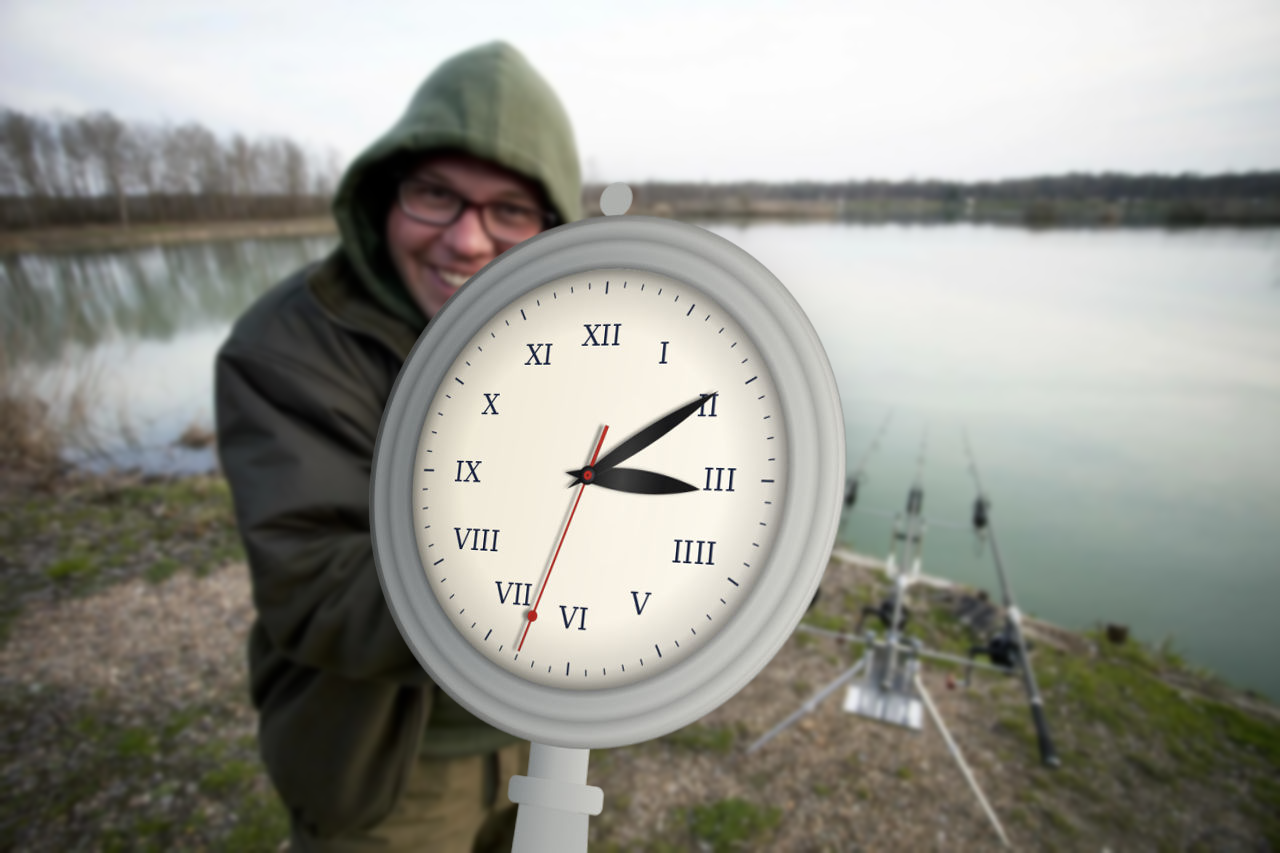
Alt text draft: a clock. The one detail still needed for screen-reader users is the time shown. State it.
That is 3:09:33
